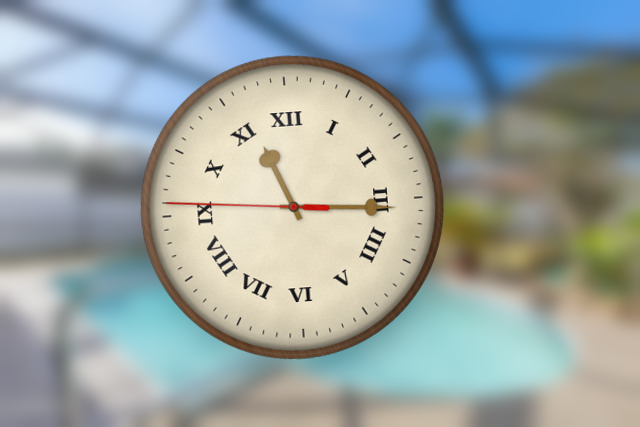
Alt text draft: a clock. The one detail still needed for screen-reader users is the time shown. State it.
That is 11:15:46
